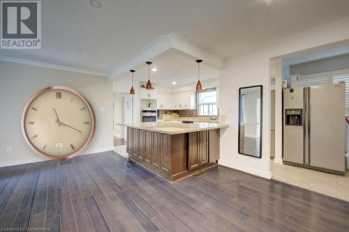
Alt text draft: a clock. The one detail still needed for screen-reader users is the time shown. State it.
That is 11:19
